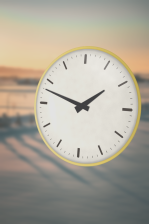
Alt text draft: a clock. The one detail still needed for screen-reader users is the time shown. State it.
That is 1:48
